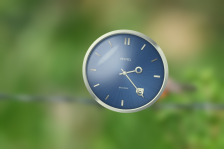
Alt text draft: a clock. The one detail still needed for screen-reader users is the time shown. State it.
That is 2:23
